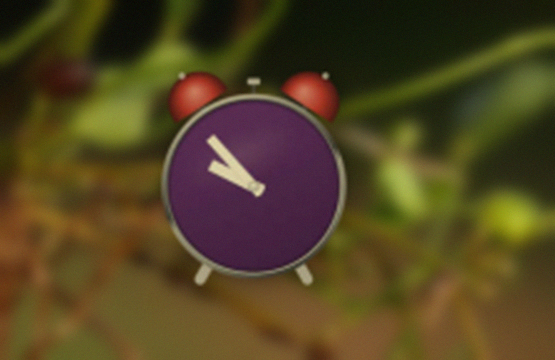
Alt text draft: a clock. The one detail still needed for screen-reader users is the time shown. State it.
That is 9:53
